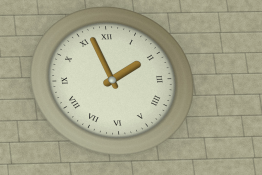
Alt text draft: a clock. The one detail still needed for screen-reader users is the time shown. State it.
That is 1:57
